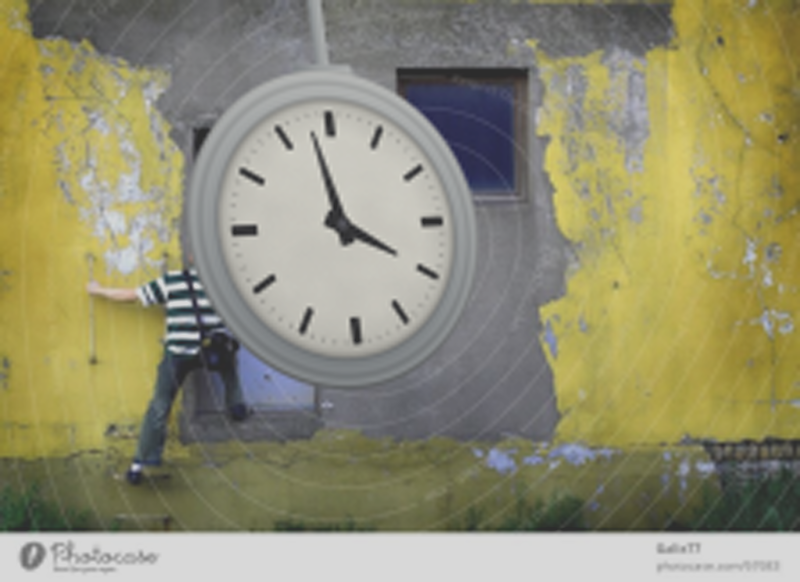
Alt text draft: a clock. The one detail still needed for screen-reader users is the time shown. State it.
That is 3:58
